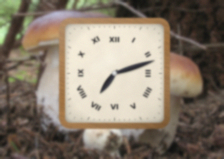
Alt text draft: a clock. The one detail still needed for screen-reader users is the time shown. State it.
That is 7:12
